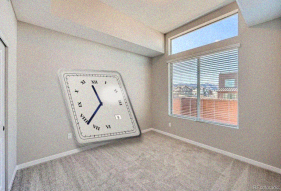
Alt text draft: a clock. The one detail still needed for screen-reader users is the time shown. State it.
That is 11:38
